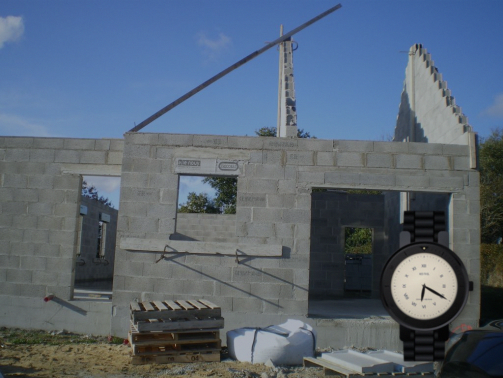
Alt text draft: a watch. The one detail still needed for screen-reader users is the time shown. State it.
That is 6:20
